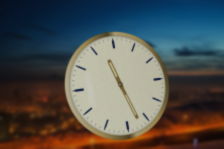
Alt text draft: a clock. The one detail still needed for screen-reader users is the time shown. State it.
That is 11:27
